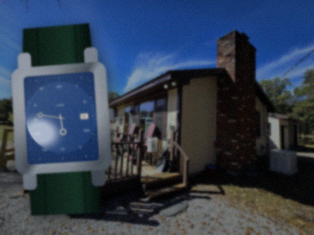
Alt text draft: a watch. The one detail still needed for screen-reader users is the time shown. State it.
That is 5:47
